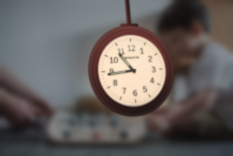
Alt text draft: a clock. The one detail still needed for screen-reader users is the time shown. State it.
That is 10:44
